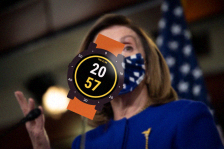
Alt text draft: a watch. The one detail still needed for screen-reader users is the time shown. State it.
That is 20:57
